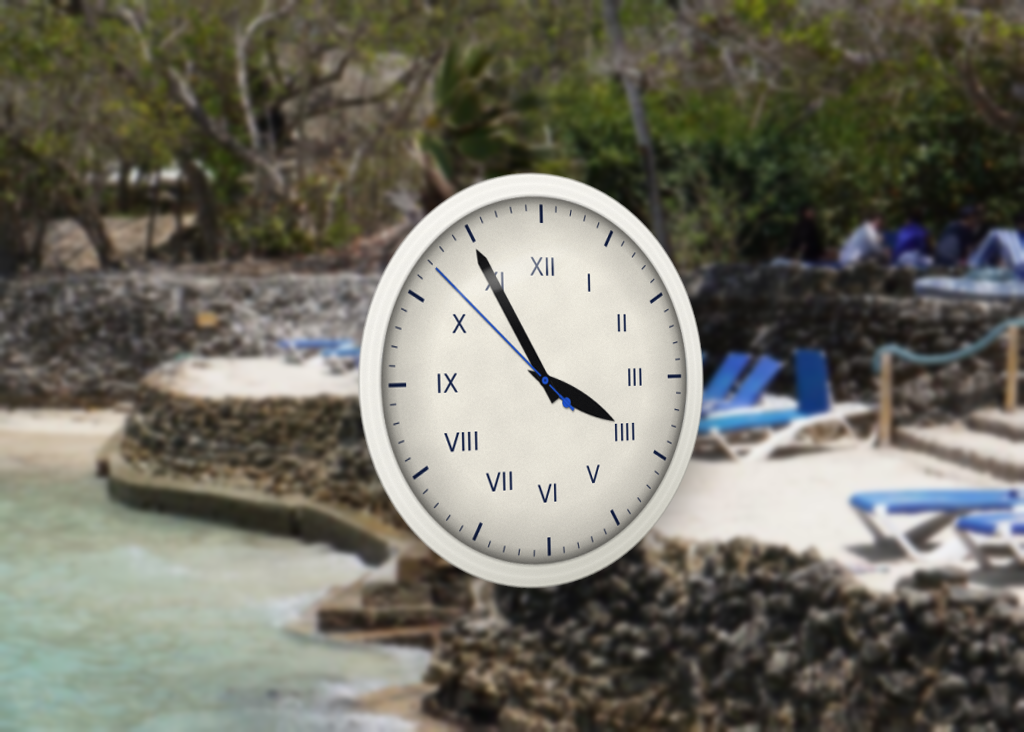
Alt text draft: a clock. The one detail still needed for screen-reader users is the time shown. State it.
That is 3:54:52
